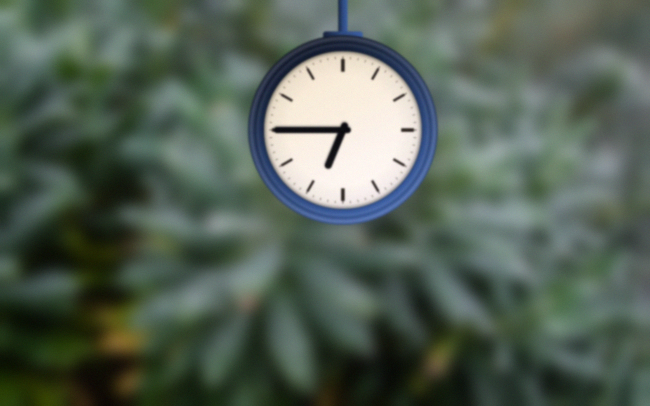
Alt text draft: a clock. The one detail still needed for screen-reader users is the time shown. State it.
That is 6:45
